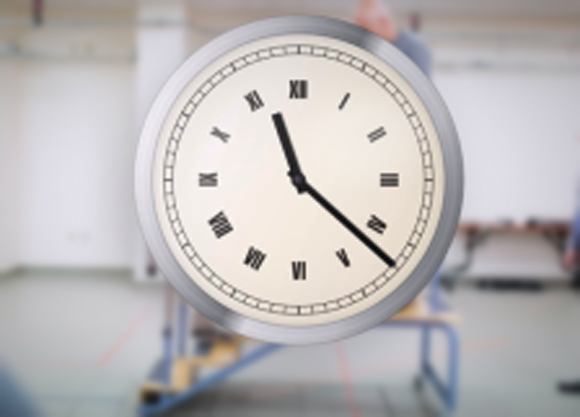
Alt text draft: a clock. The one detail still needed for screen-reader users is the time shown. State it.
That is 11:22
